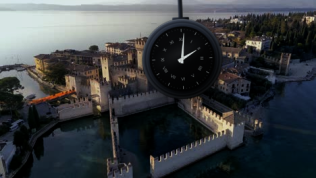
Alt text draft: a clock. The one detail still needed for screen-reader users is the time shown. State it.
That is 2:01
